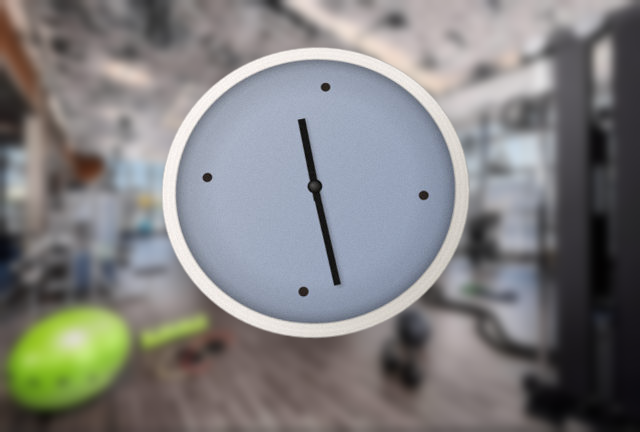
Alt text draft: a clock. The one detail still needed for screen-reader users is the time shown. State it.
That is 11:27
